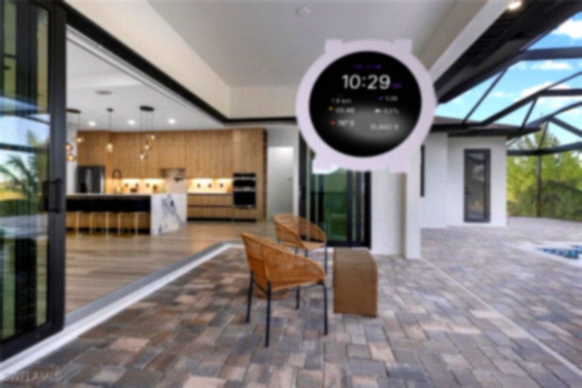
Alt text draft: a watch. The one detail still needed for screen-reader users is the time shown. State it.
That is 10:29
